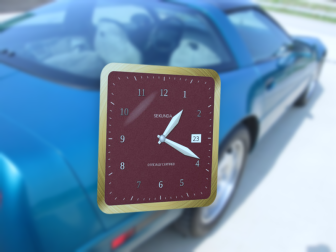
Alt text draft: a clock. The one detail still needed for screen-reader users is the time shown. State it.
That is 1:19
